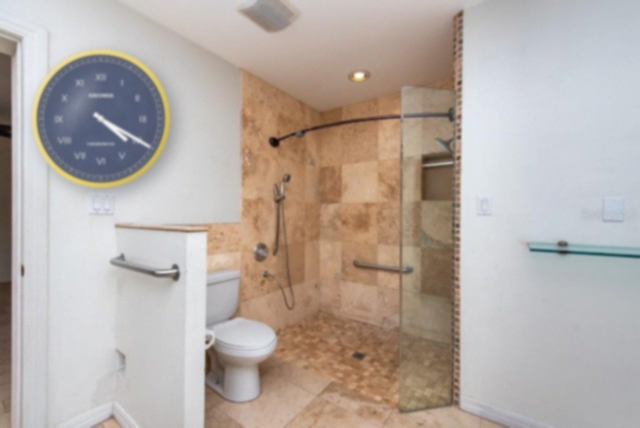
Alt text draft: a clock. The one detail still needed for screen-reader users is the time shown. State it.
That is 4:20
